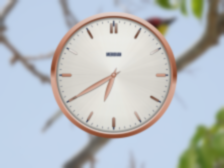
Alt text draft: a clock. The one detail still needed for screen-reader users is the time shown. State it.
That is 6:40
